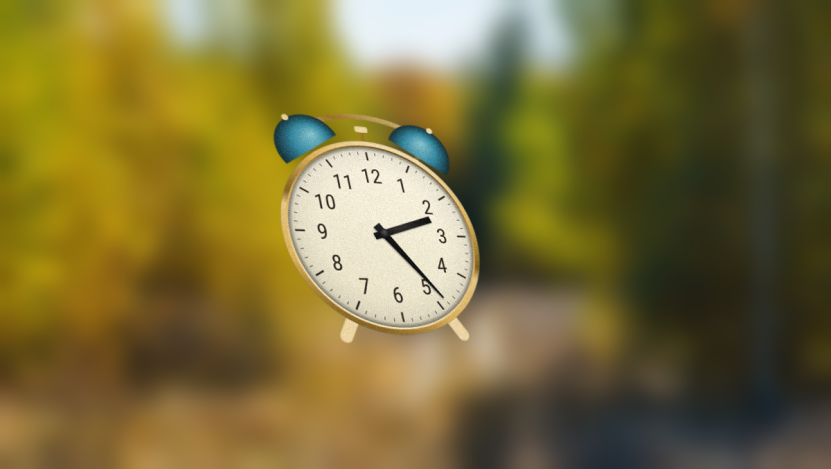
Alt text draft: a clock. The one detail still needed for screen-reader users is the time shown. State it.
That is 2:24
